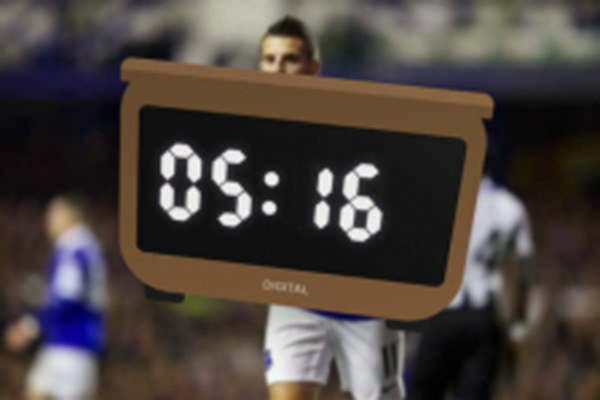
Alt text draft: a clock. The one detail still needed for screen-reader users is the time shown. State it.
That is 5:16
